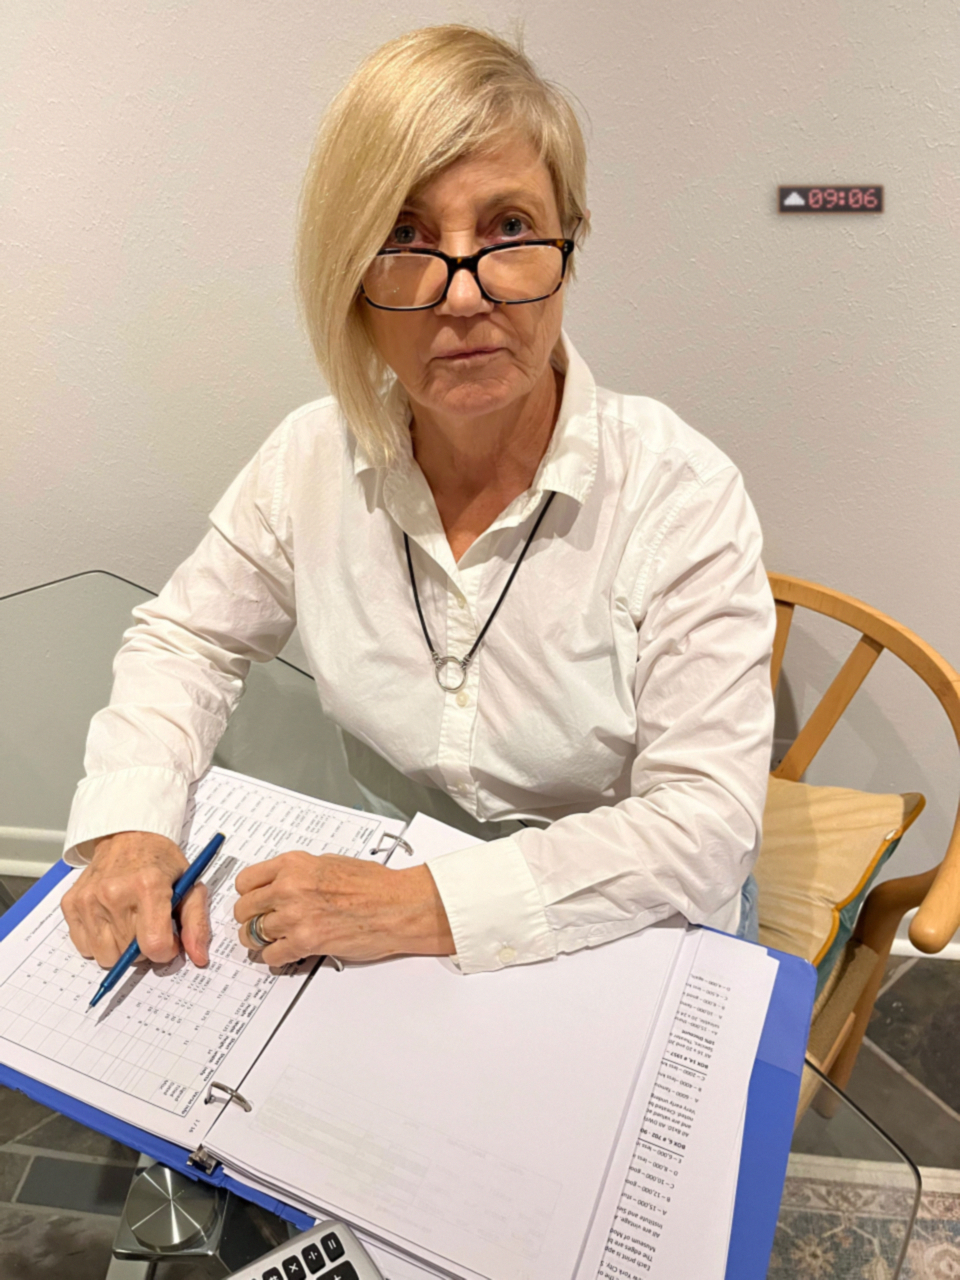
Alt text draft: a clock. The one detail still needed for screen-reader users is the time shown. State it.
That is 9:06
